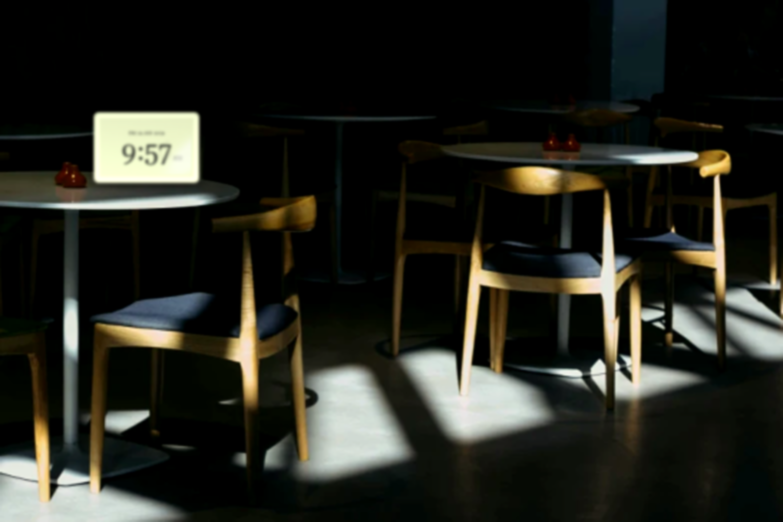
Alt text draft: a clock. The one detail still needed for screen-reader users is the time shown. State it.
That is 9:57
